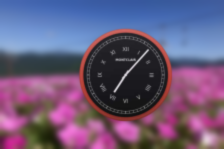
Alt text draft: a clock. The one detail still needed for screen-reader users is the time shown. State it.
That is 7:07
